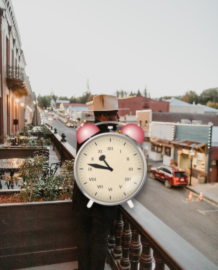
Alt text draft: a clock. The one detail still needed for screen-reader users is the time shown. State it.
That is 10:47
